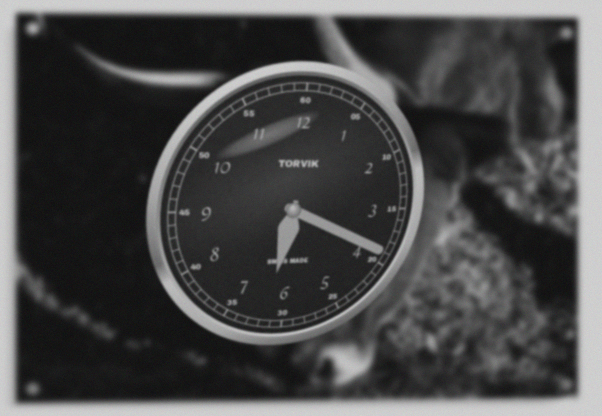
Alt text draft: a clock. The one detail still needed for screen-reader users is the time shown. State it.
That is 6:19
